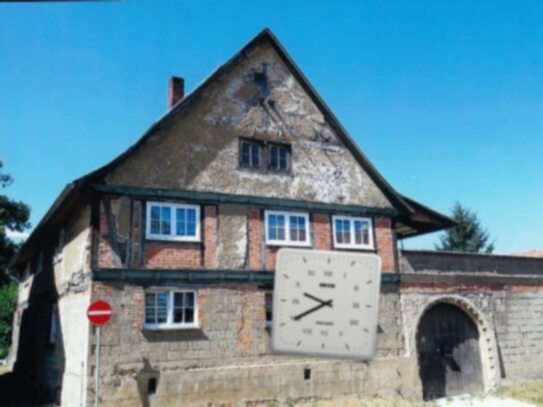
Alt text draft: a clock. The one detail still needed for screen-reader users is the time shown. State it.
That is 9:40
